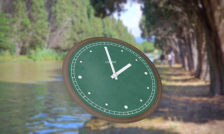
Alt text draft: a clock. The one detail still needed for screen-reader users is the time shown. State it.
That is 2:00
